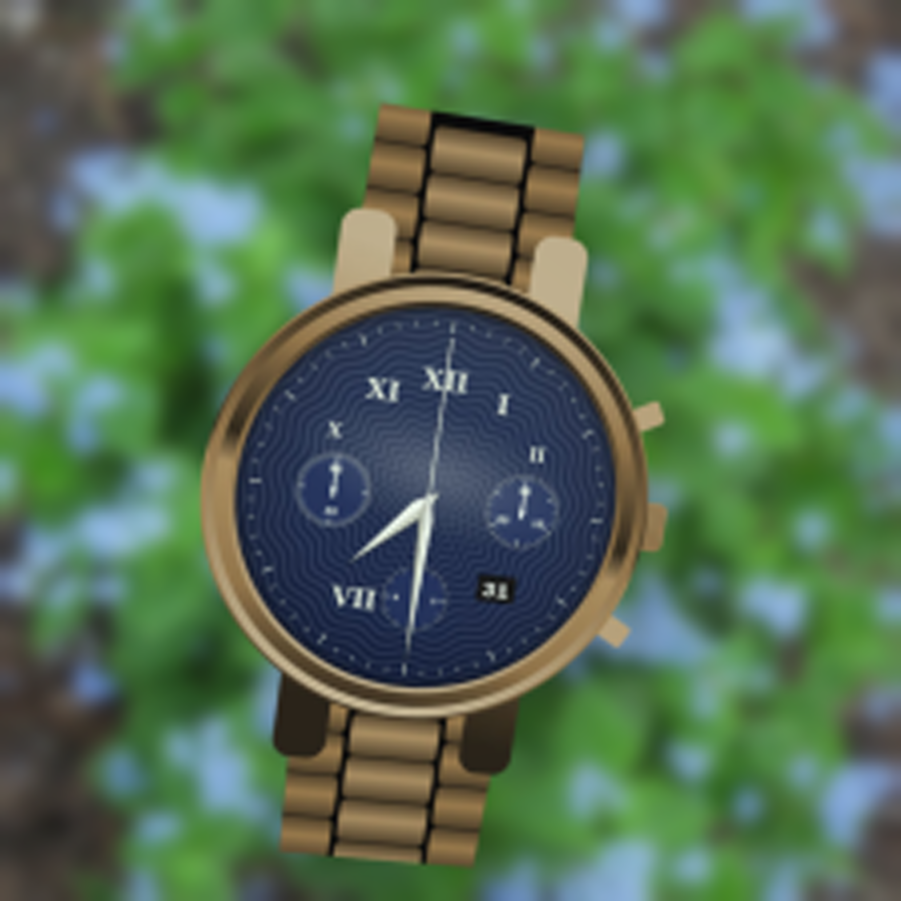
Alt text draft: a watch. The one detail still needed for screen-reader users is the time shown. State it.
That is 7:30
